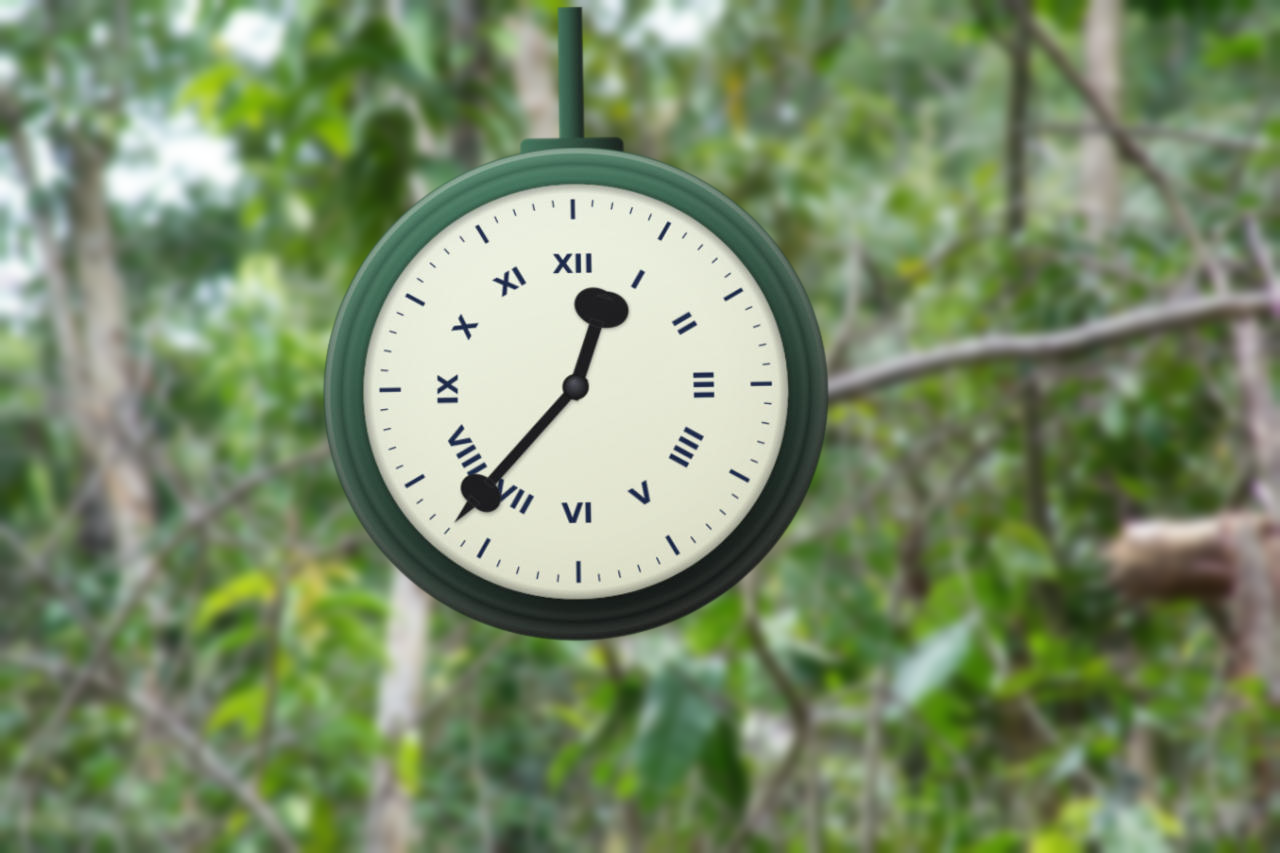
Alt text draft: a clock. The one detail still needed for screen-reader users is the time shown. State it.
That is 12:37
